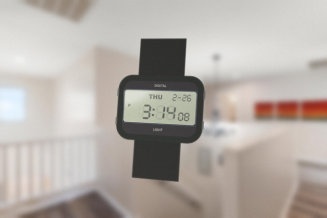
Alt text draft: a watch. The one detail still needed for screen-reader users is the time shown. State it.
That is 3:14:08
